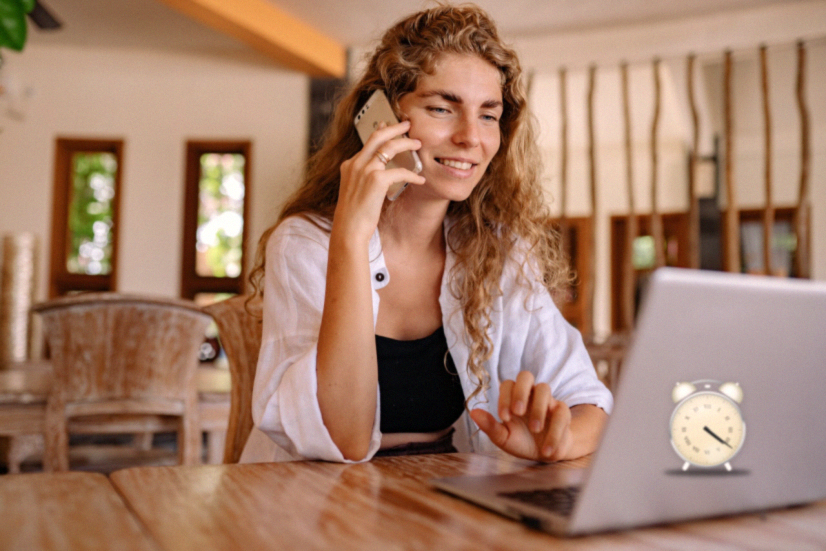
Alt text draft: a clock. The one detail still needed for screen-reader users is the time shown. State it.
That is 4:21
